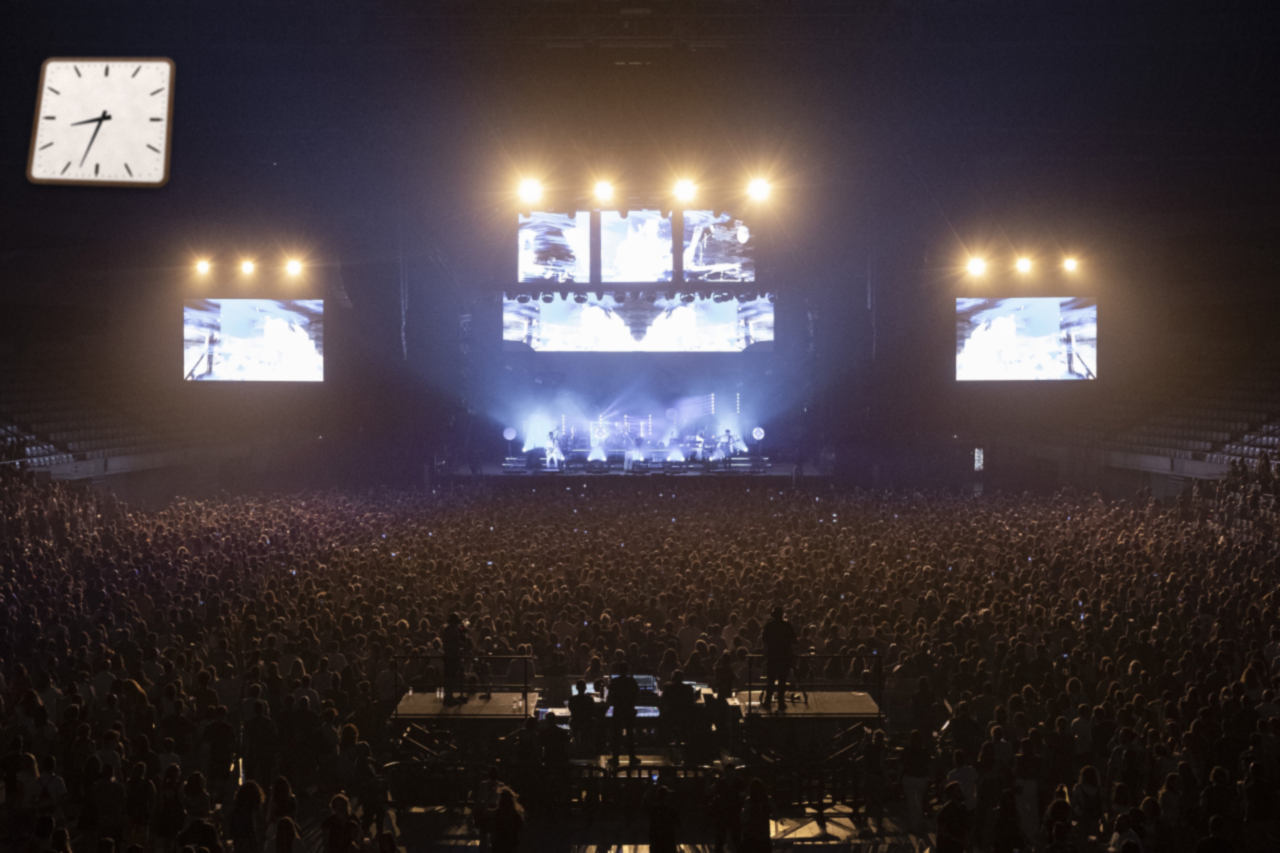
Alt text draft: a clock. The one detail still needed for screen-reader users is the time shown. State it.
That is 8:33
